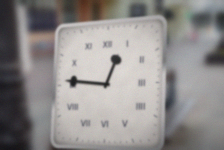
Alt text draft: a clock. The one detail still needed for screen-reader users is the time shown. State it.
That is 12:46
